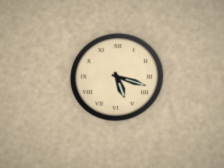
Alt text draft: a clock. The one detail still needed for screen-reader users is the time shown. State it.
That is 5:18
